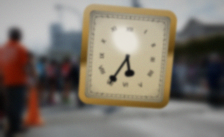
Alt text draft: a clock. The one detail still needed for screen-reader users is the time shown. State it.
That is 5:35
